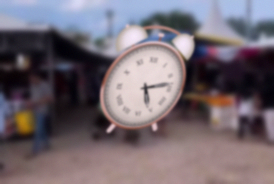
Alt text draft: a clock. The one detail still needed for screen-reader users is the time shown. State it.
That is 5:13
